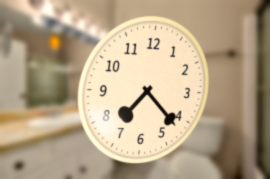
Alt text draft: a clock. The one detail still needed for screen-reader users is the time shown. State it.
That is 7:22
